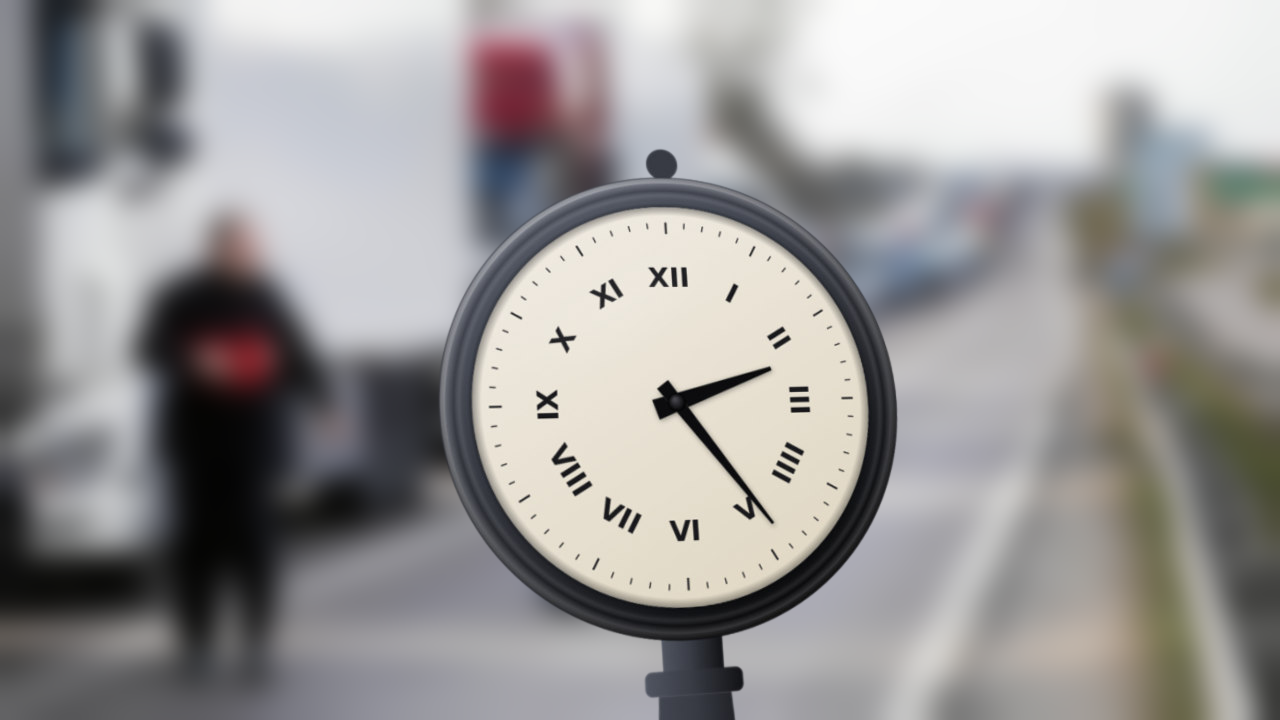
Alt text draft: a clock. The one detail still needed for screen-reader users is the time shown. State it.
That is 2:24
